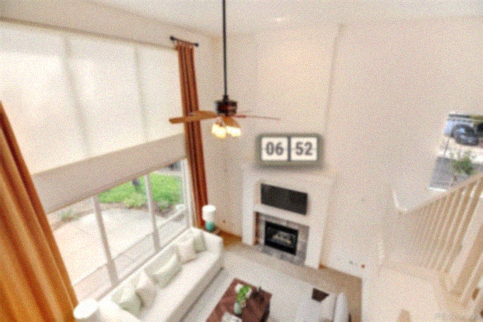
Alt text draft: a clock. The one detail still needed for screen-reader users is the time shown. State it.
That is 6:52
